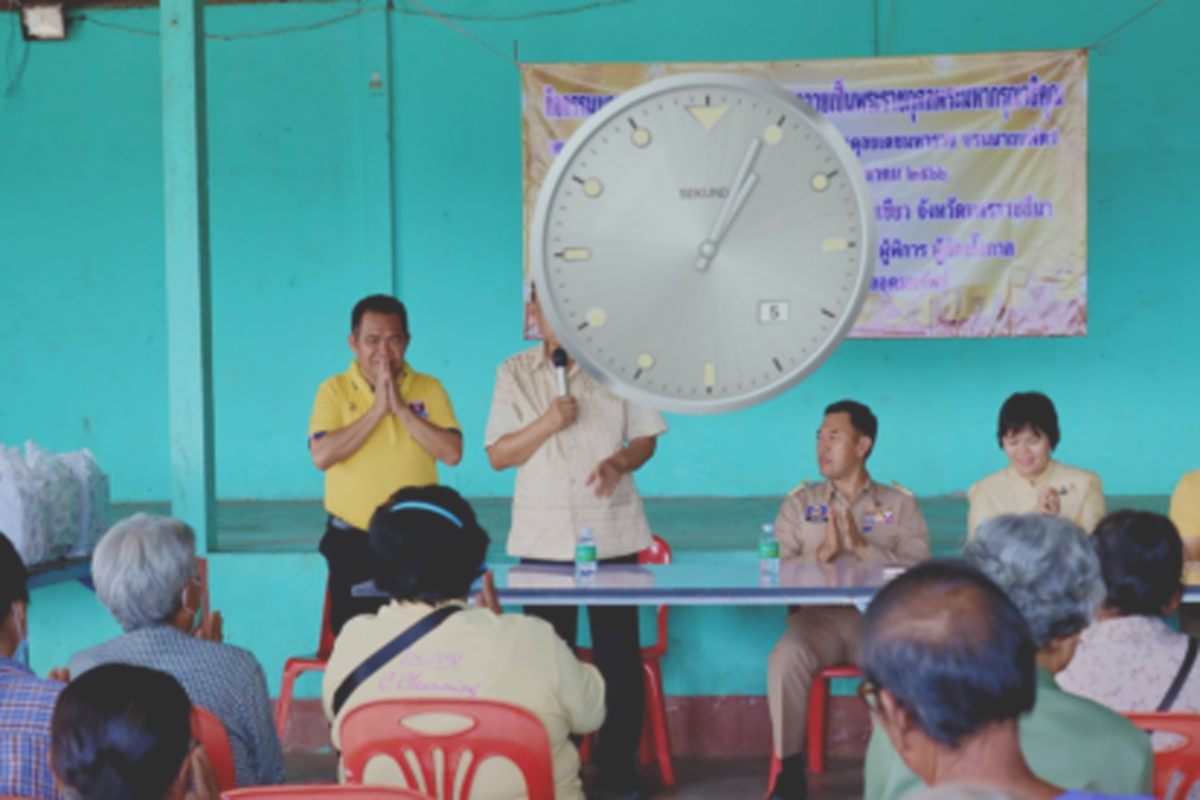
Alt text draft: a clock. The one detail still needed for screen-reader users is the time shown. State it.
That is 1:04
